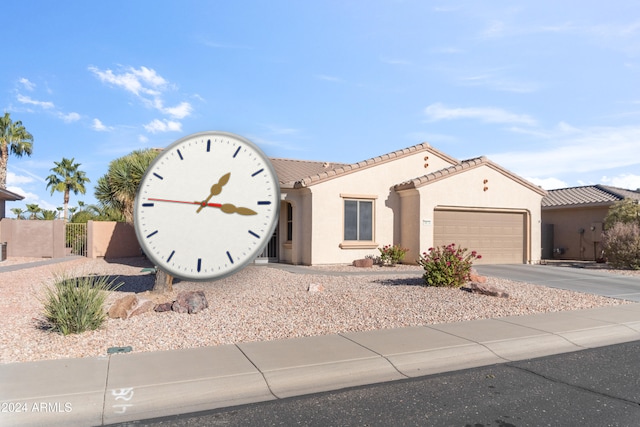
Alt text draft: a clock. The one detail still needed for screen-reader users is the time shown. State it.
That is 1:16:46
